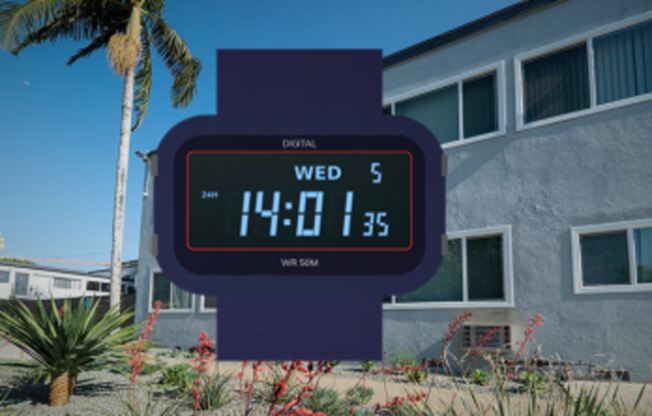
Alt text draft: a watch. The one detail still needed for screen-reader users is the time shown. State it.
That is 14:01:35
